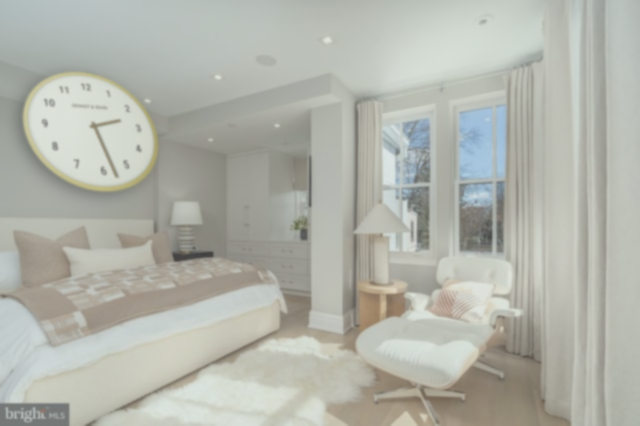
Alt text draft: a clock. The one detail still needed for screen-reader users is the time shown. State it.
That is 2:28
